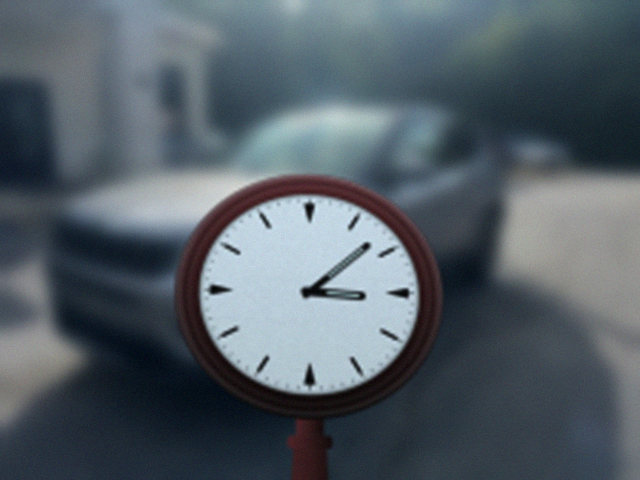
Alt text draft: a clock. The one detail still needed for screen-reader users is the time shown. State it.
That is 3:08
